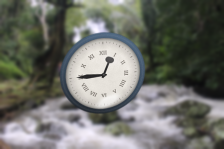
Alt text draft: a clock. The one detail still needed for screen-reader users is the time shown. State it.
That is 12:45
